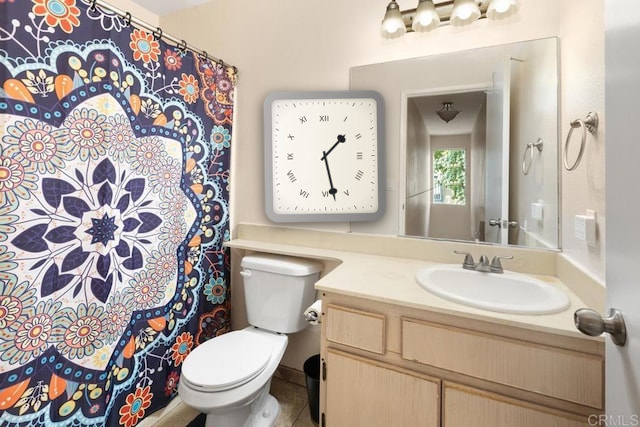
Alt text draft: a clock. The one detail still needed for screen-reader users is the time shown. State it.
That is 1:28
